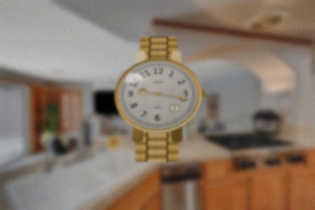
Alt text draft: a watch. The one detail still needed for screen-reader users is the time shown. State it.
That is 9:17
